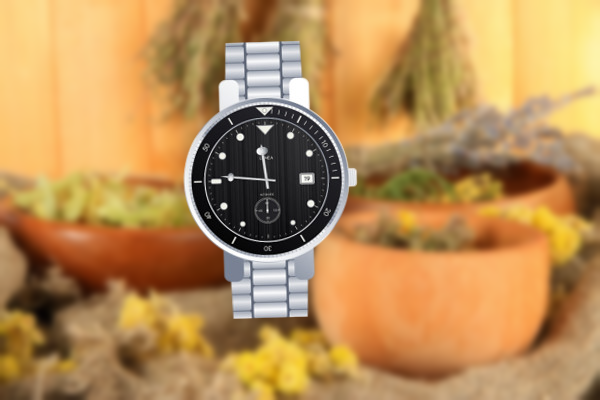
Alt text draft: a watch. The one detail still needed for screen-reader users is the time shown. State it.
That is 11:46
